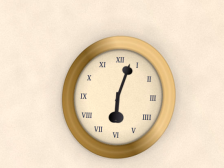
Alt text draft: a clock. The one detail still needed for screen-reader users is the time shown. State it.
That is 6:03
